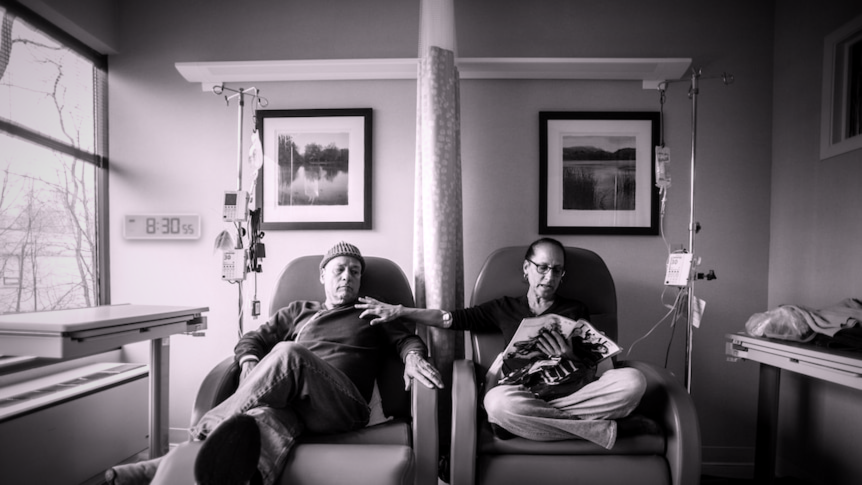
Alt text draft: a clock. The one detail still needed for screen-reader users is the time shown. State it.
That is 8:30
